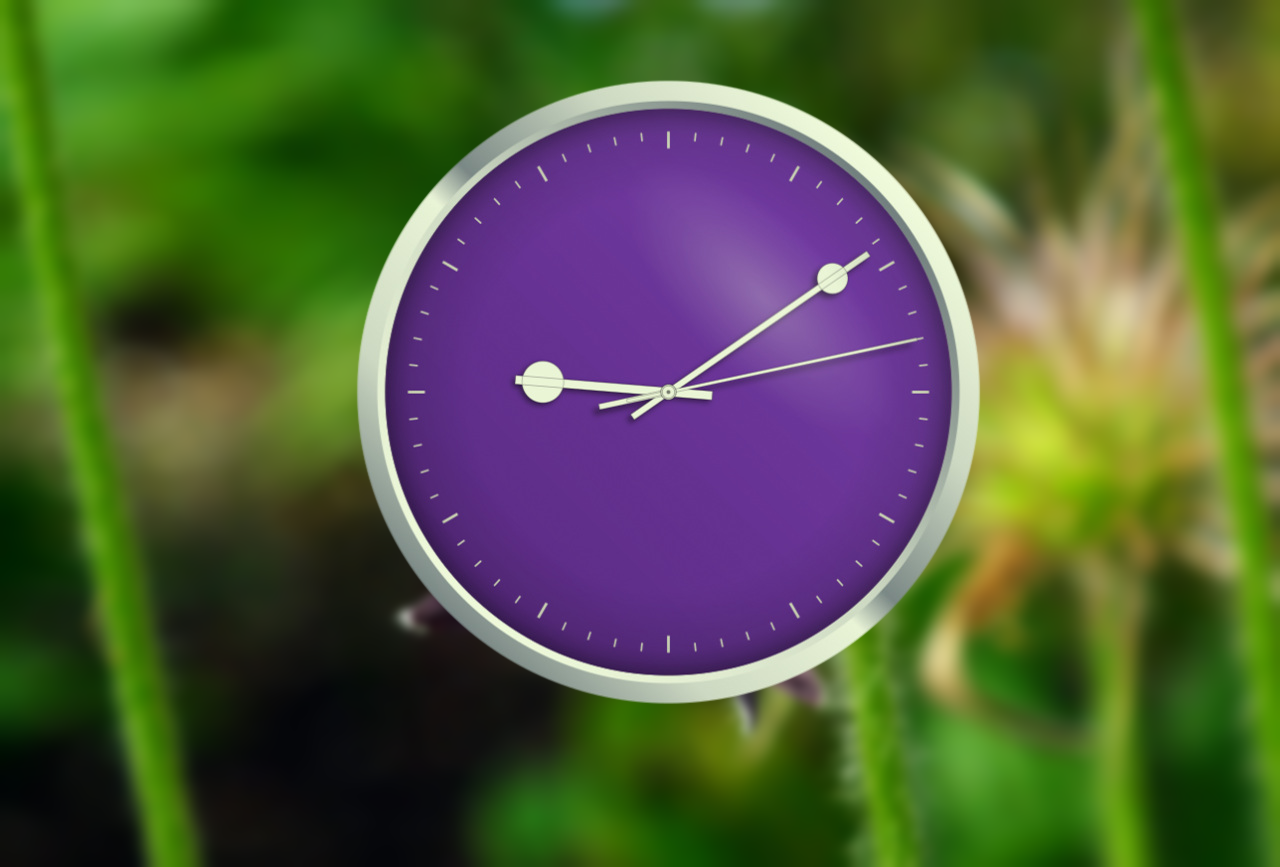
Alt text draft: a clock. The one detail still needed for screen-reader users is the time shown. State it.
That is 9:09:13
